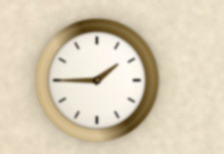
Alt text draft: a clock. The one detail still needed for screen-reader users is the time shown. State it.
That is 1:45
